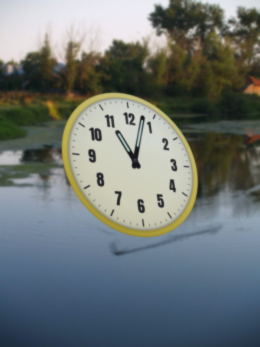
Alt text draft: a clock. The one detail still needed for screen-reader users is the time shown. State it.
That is 11:03
